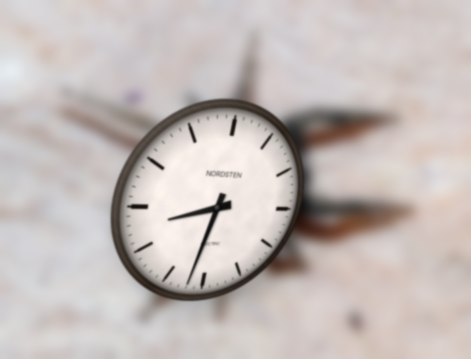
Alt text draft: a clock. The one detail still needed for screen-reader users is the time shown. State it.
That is 8:32
